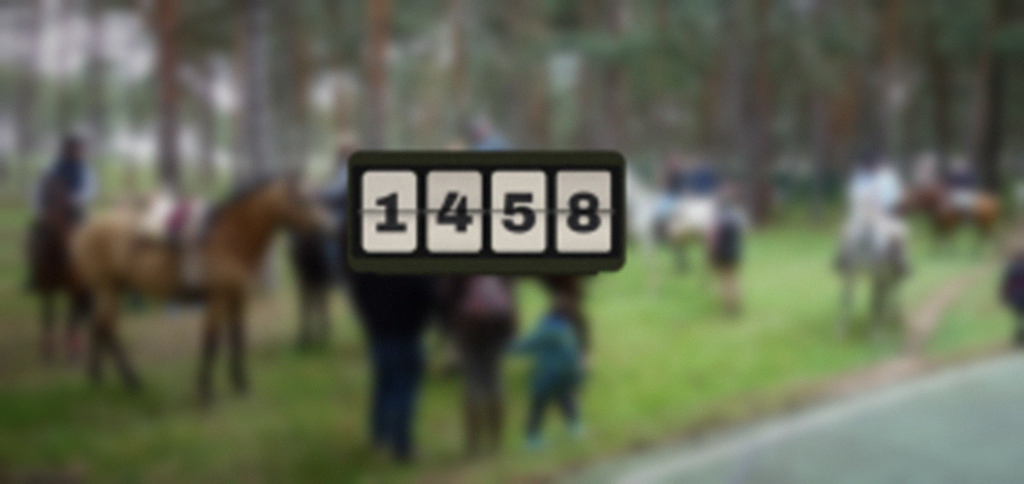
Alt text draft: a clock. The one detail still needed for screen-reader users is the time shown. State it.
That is 14:58
